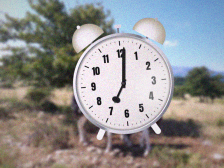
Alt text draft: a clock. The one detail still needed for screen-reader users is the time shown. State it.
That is 7:01
